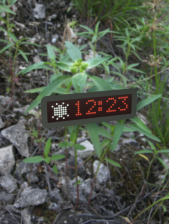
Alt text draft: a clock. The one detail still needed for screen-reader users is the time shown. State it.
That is 12:23
